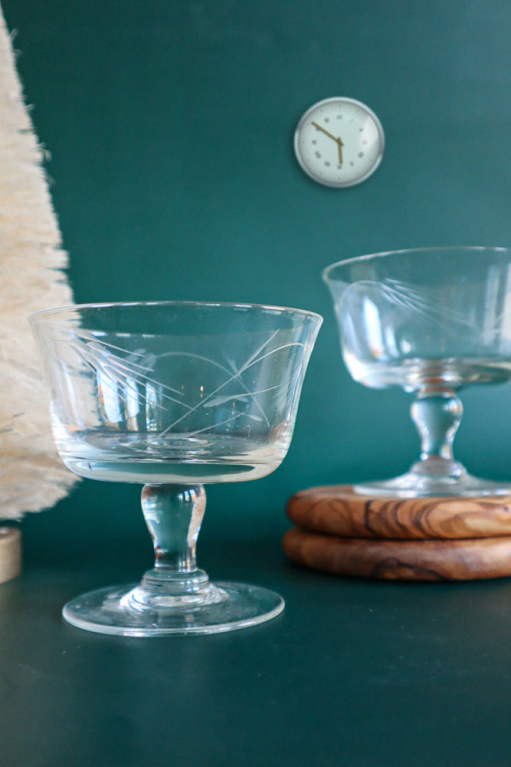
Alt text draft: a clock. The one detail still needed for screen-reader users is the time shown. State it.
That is 5:51
